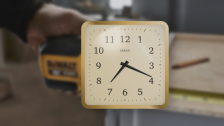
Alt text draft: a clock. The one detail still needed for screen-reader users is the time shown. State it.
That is 7:19
